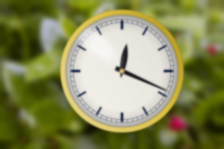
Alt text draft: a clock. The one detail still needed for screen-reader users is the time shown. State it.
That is 12:19
